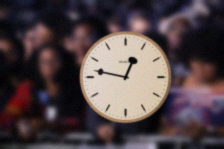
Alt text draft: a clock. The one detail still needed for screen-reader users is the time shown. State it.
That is 12:47
